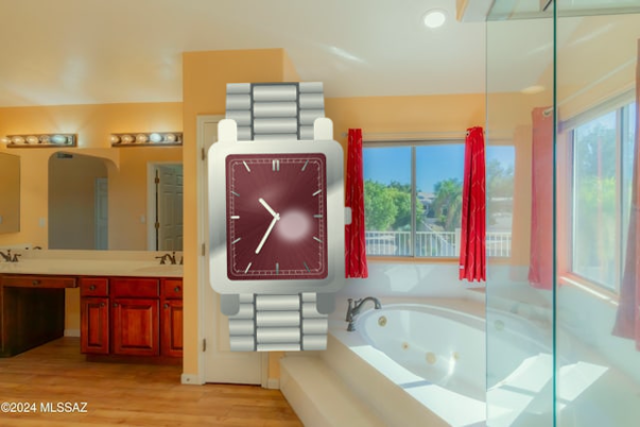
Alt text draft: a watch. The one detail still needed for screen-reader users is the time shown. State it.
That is 10:35
